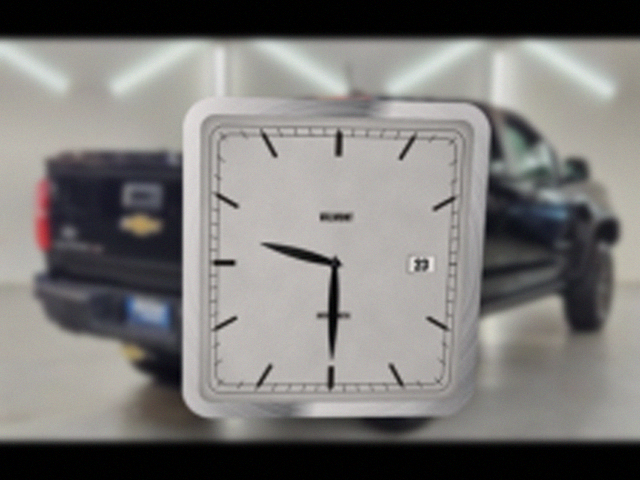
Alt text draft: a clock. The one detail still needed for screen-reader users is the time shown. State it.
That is 9:30
